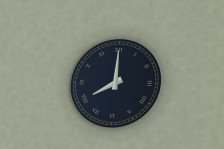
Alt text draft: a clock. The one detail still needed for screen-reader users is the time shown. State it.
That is 8:00
